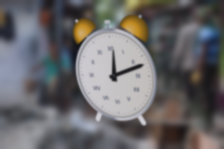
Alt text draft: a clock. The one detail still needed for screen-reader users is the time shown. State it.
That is 12:12
